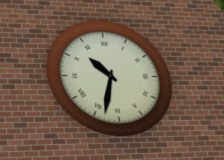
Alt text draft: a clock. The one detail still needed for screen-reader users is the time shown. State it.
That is 10:33
